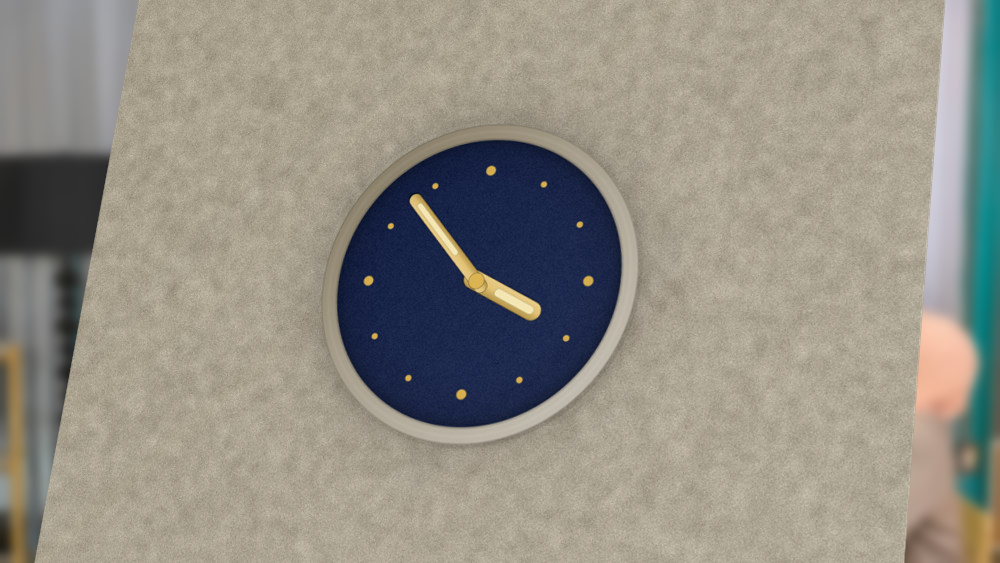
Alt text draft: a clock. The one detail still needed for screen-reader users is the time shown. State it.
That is 3:53
